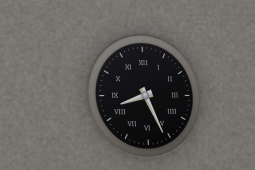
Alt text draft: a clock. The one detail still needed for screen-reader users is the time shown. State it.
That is 8:26
